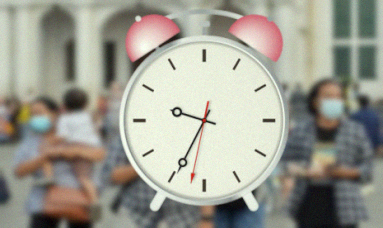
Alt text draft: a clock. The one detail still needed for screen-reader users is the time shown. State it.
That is 9:34:32
